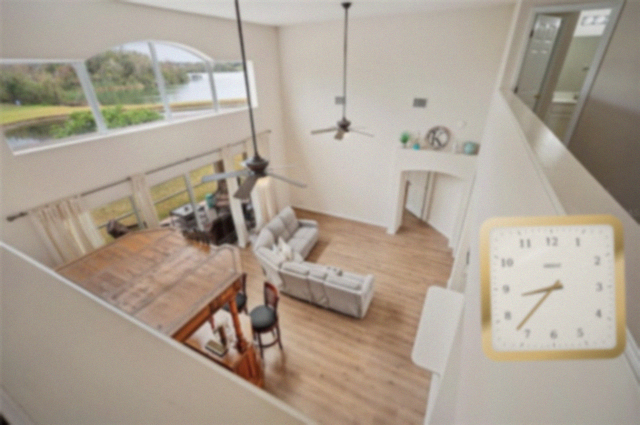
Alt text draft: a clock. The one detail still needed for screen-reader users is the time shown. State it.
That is 8:37
